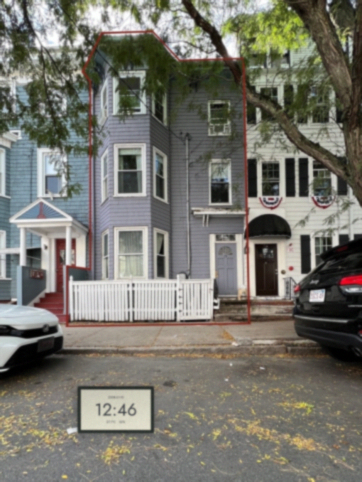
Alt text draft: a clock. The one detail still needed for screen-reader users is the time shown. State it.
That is 12:46
